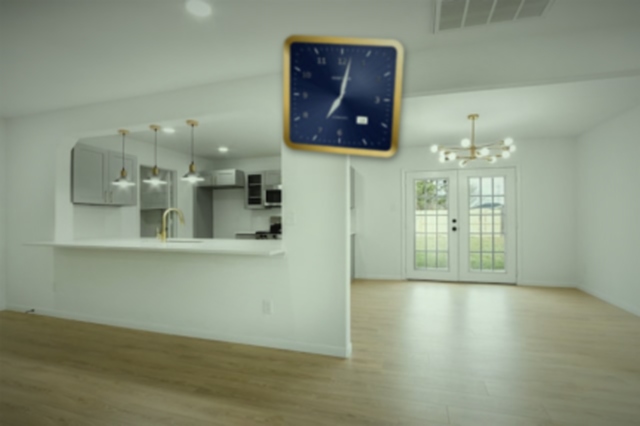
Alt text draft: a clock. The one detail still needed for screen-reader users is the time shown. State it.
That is 7:02
